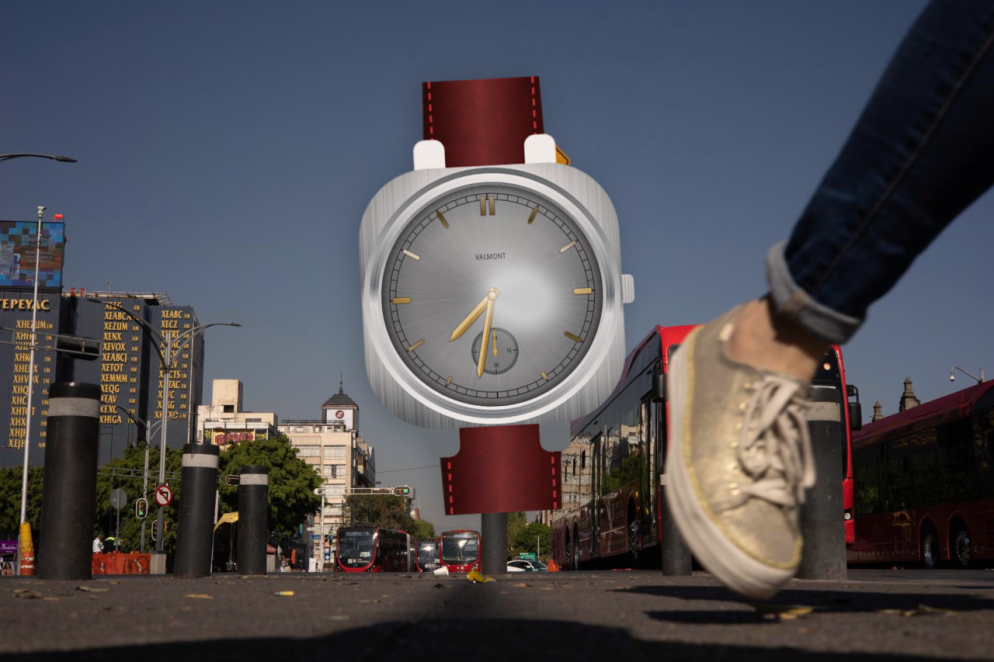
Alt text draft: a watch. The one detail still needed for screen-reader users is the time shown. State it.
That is 7:32
